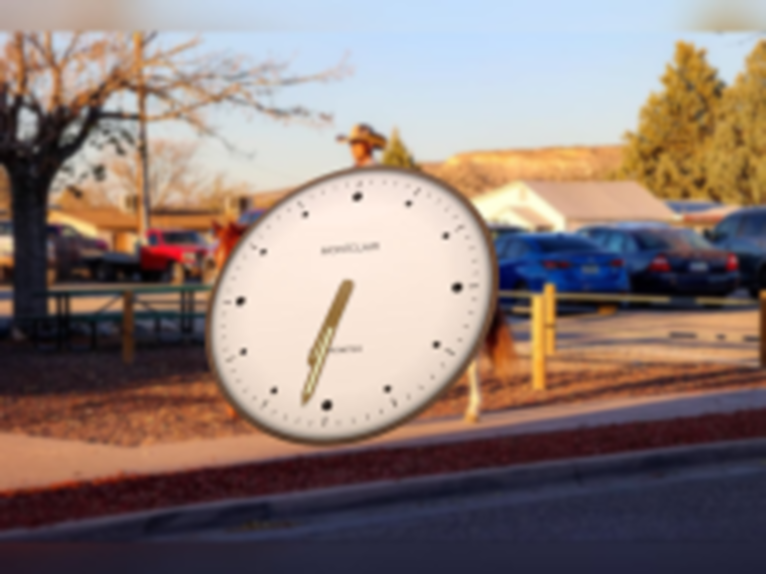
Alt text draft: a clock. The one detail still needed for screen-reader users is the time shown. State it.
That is 6:32
